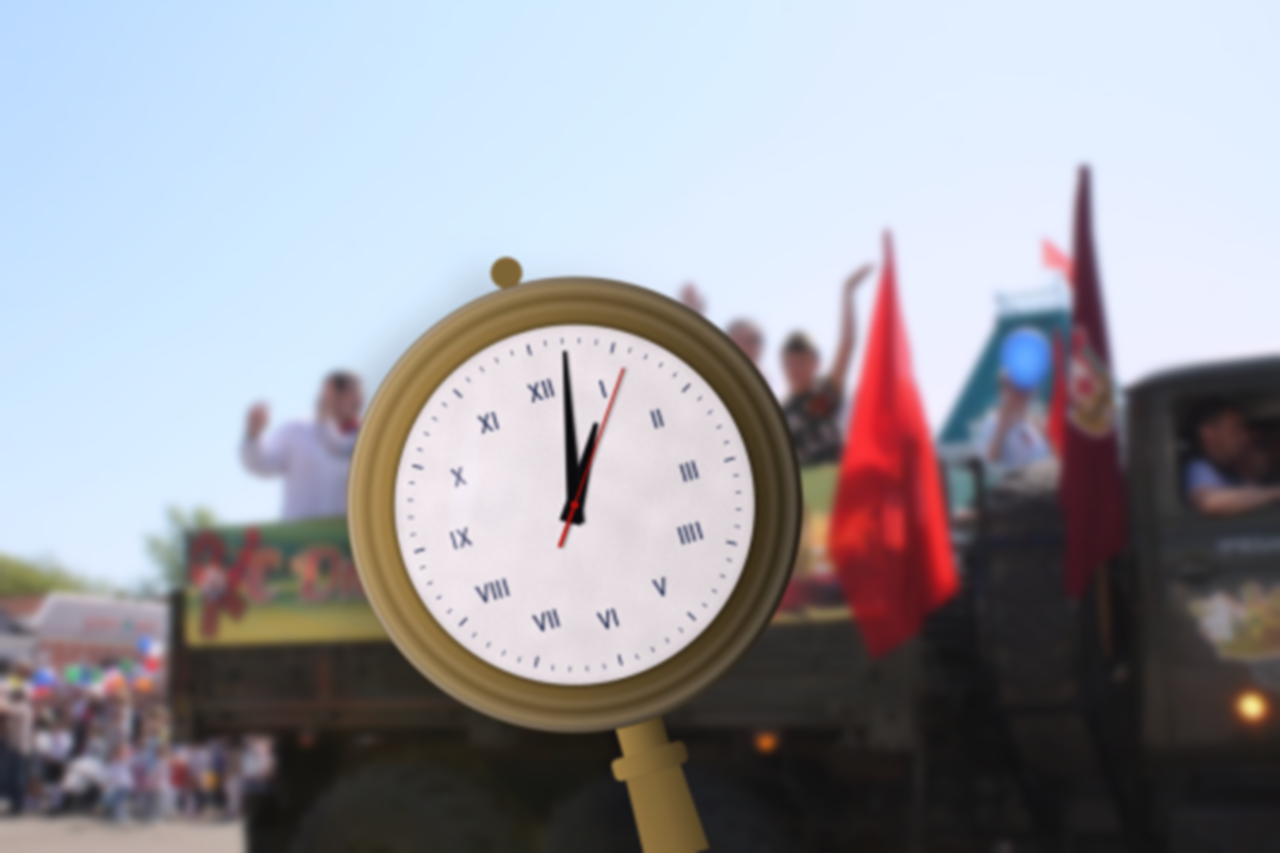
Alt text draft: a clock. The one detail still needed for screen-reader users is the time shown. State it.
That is 1:02:06
